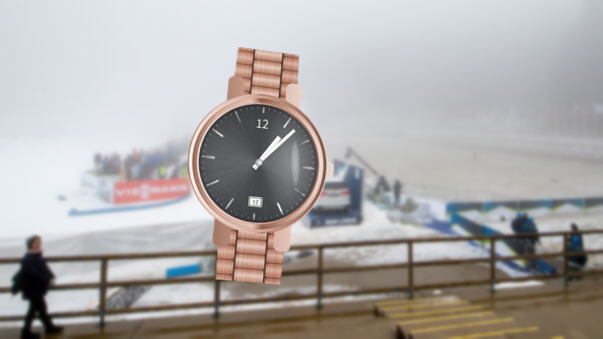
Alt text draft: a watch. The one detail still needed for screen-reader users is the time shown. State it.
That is 1:07
